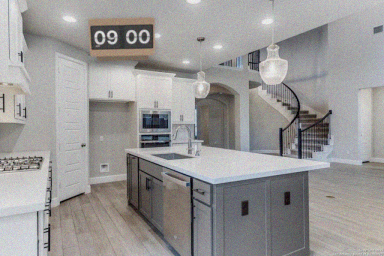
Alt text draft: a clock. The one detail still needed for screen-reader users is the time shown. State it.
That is 9:00
